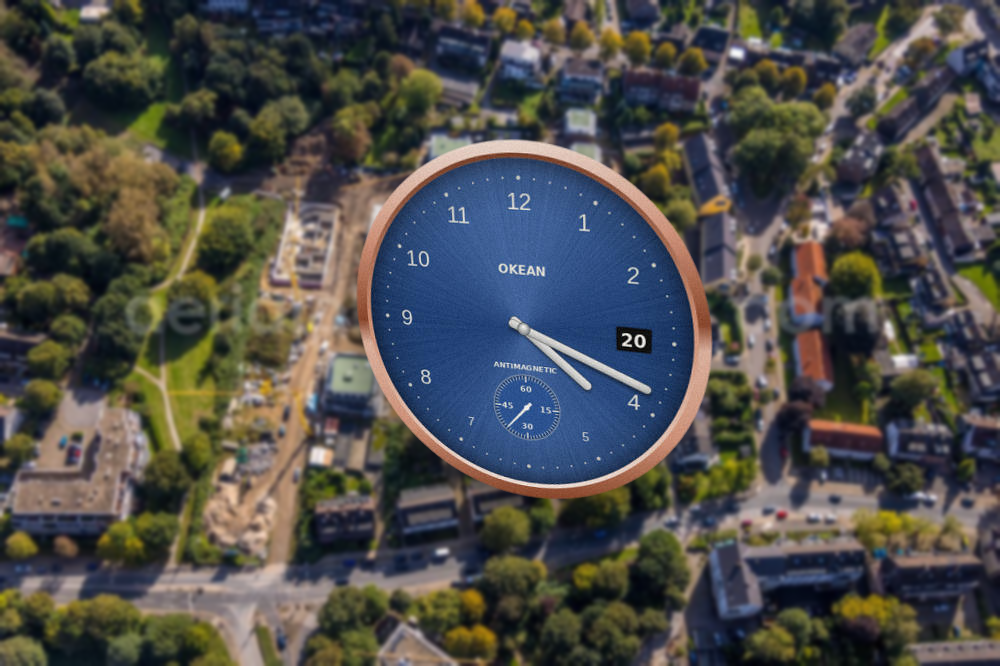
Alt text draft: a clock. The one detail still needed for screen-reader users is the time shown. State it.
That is 4:18:37
